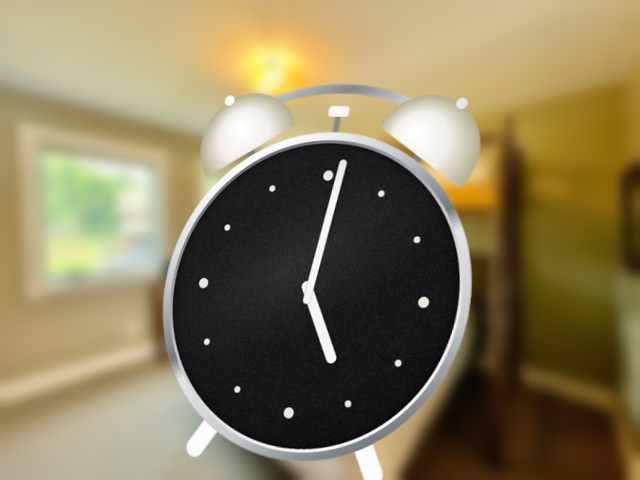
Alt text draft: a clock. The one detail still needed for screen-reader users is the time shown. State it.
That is 5:01
